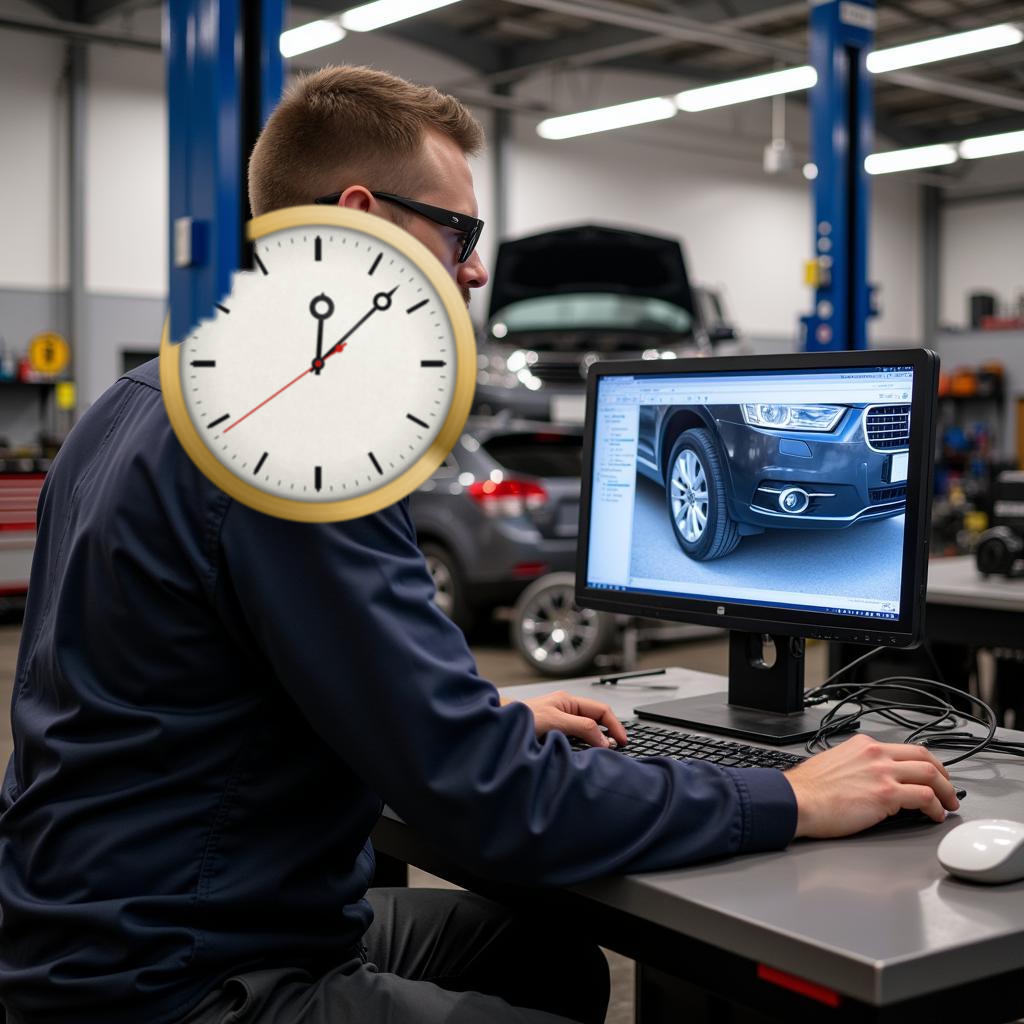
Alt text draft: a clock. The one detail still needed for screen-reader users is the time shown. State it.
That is 12:07:39
